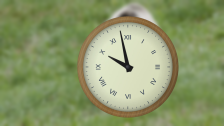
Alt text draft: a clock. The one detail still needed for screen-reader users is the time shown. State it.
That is 9:58
